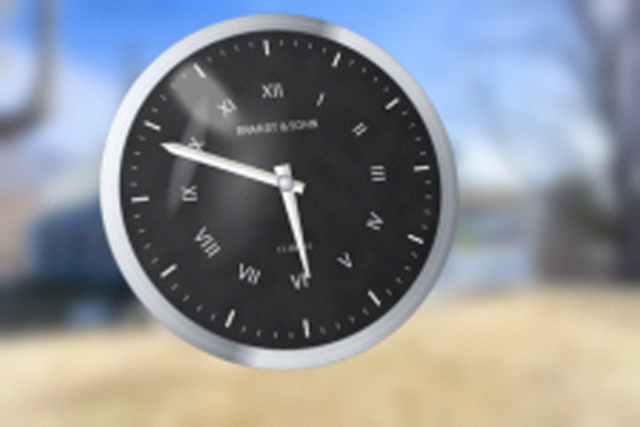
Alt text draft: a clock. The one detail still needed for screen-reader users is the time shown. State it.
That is 5:49
